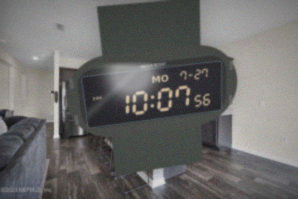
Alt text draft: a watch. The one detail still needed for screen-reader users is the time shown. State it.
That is 10:07:56
